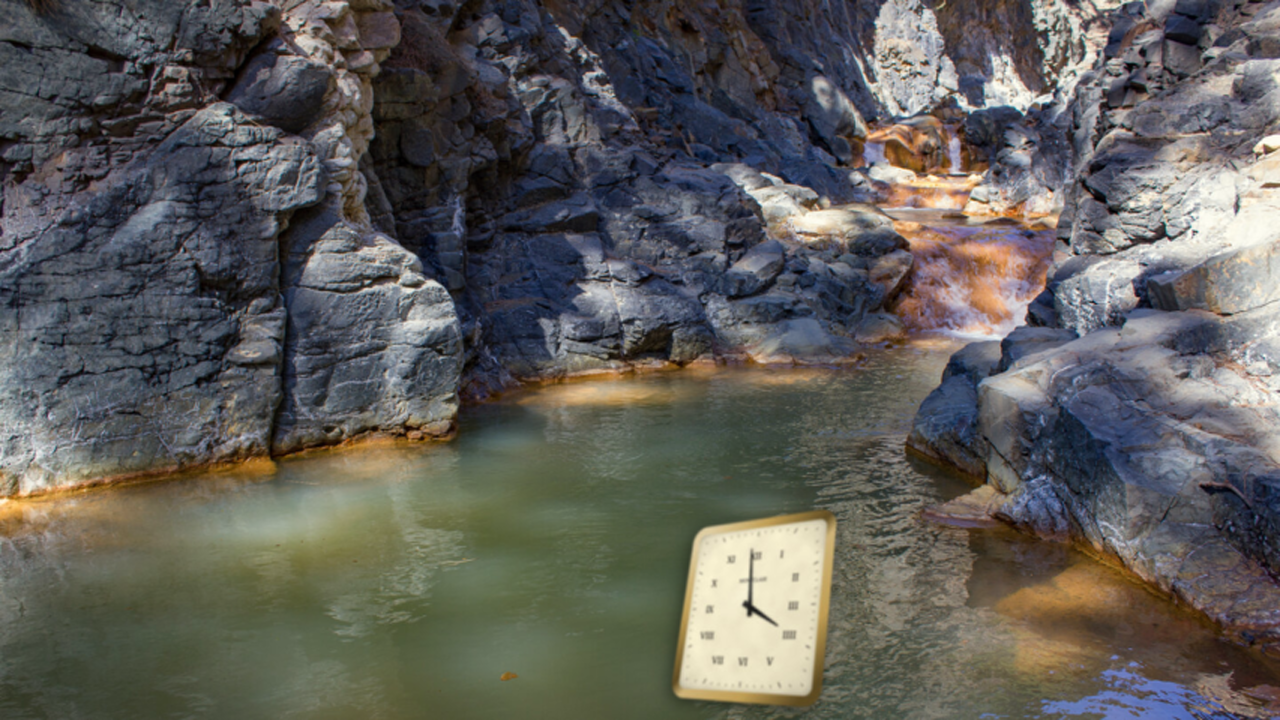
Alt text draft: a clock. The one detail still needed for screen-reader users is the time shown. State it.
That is 3:59
